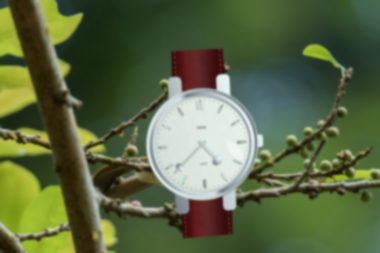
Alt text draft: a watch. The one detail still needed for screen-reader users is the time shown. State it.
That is 4:38
